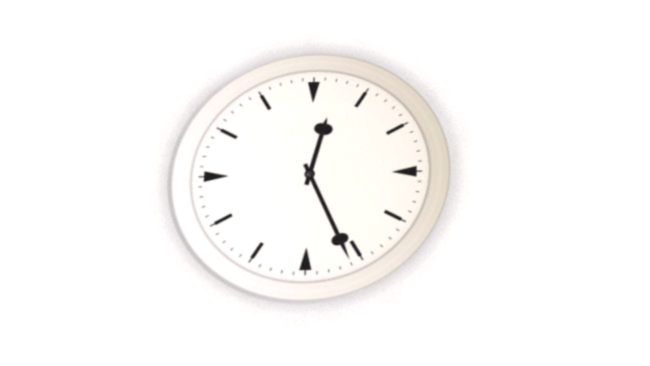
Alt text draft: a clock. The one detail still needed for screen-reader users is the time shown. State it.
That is 12:26
